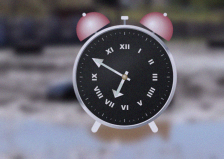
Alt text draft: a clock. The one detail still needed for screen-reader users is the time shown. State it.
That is 6:50
